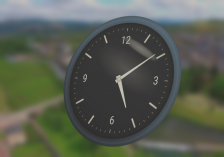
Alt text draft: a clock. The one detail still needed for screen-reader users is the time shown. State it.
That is 5:09
